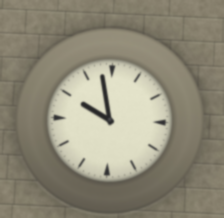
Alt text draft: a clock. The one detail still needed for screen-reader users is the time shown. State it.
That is 9:58
